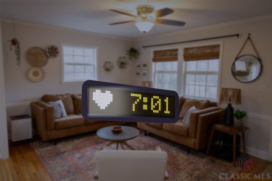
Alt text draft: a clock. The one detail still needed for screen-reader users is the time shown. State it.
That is 7:01
